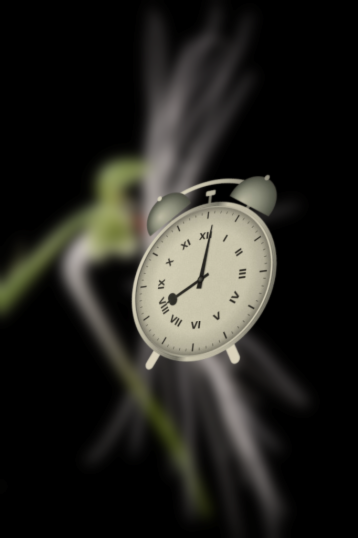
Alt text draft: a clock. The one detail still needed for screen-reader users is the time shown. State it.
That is 8:01
